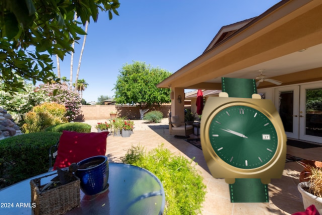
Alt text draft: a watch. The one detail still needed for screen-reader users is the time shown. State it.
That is 9:48
